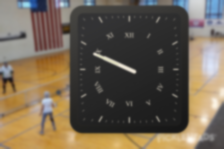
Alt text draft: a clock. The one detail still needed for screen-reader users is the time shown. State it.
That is 9:49
